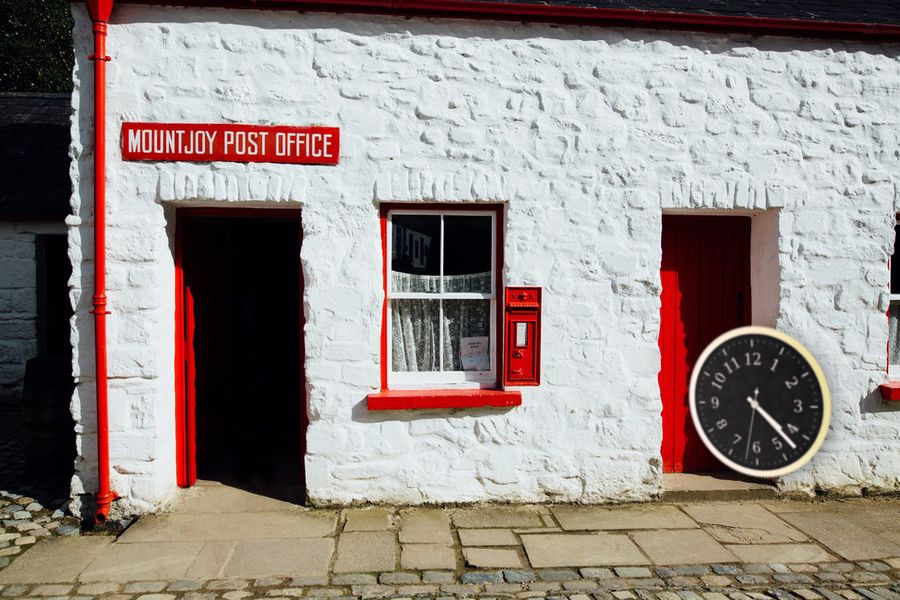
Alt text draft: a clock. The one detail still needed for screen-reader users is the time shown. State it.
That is 4:22:32
